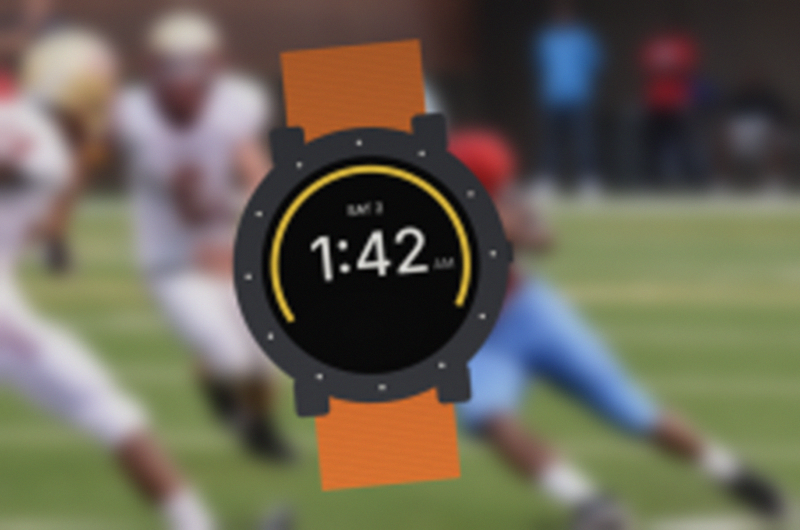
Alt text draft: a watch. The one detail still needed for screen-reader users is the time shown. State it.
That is 1:42
